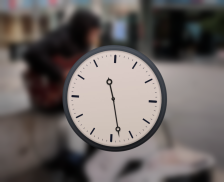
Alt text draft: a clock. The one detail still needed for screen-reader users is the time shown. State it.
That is 11:28
